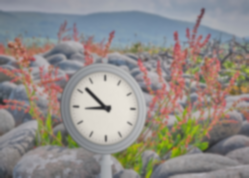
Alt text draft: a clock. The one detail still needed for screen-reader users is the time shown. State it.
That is 8:52
